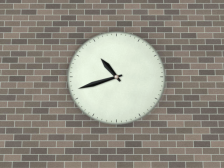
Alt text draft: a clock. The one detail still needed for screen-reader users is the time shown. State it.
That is 10:42
